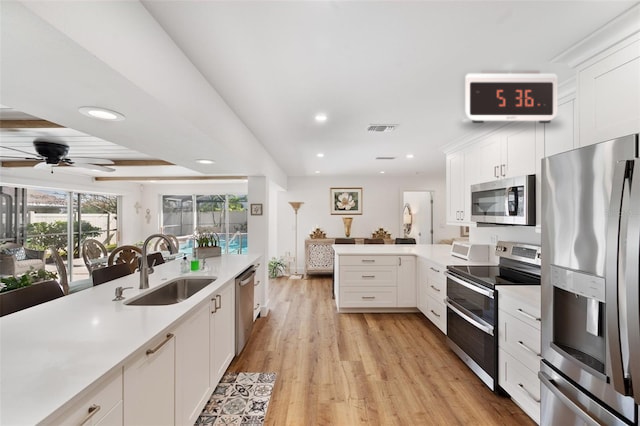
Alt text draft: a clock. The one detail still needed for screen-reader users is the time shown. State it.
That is 5:36
